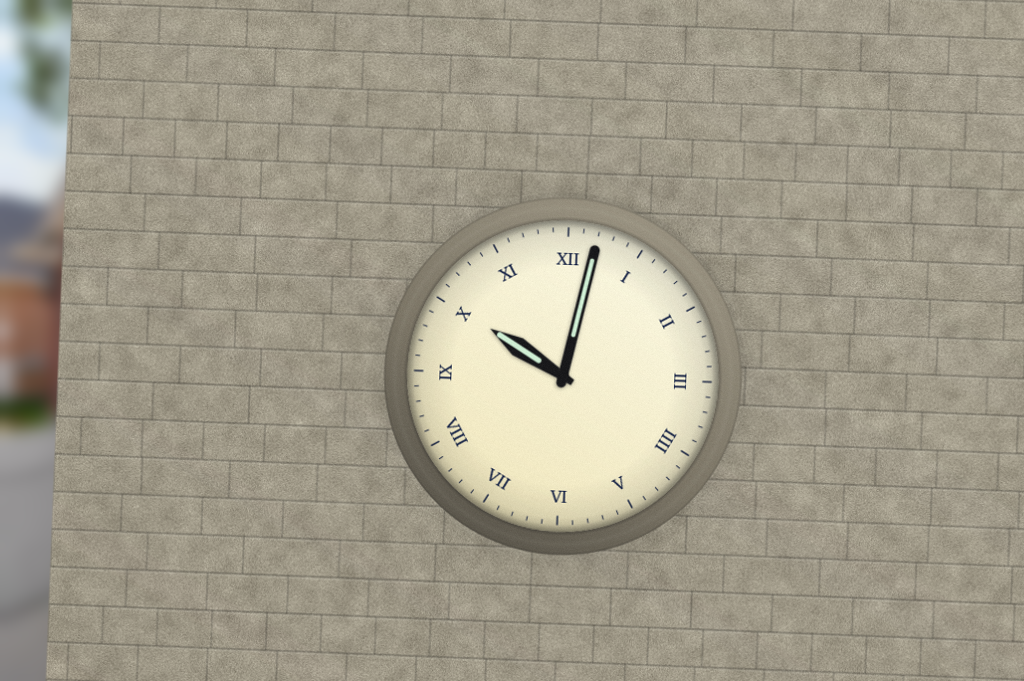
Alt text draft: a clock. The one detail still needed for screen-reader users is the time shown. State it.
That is 10:02
